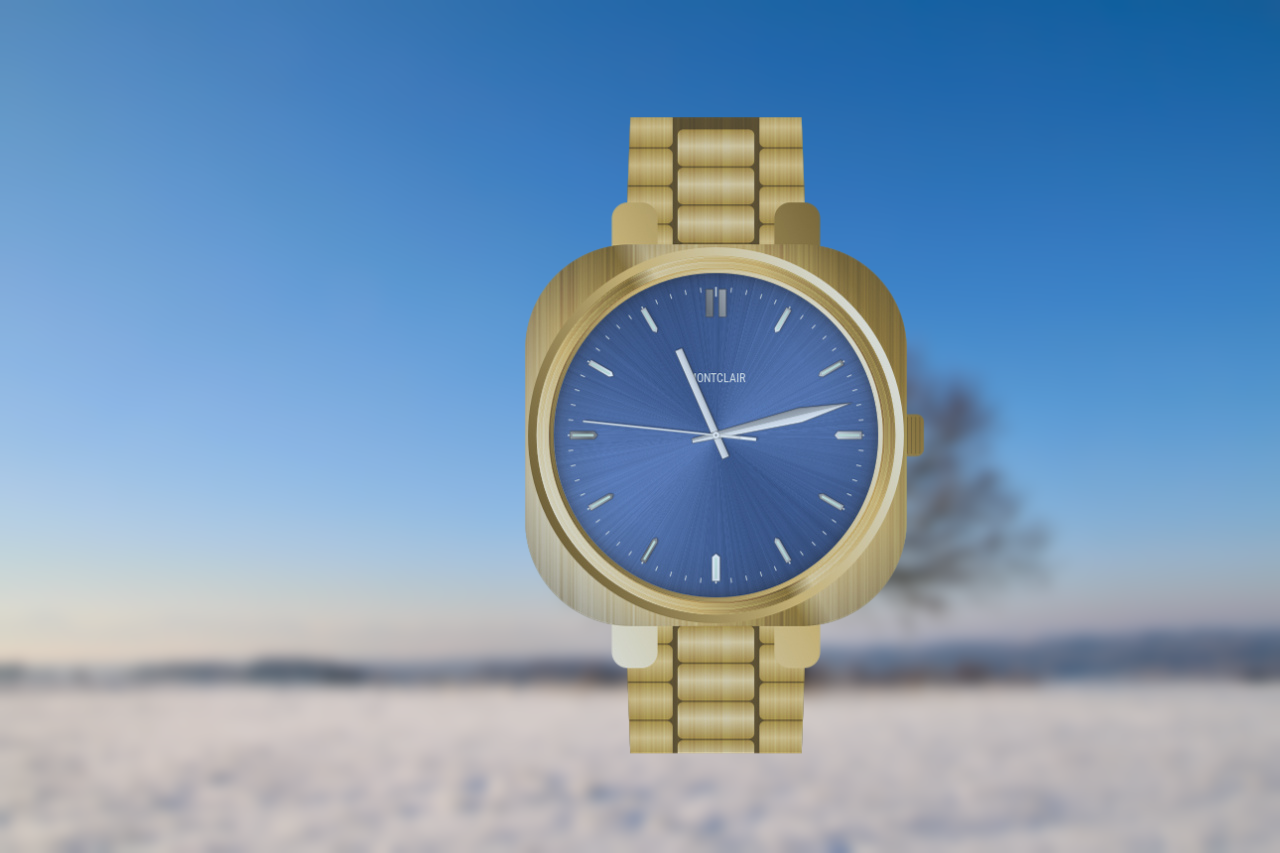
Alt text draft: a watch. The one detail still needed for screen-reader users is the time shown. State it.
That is 11:12:46
